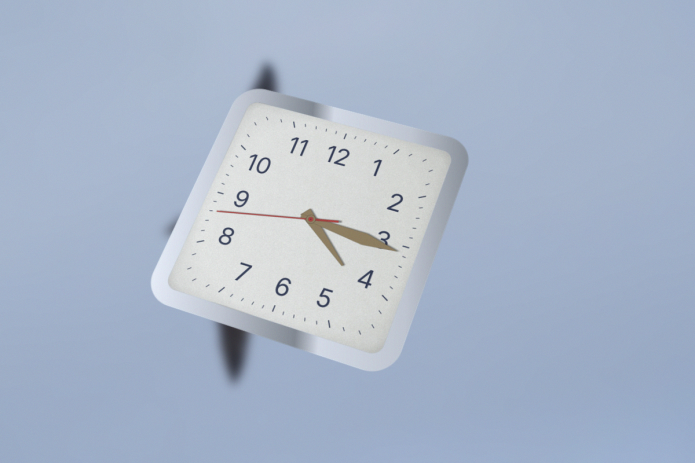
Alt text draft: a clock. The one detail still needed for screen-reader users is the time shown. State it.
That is 4:15:43
